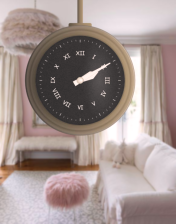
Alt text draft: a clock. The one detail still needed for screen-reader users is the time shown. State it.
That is 2:10
